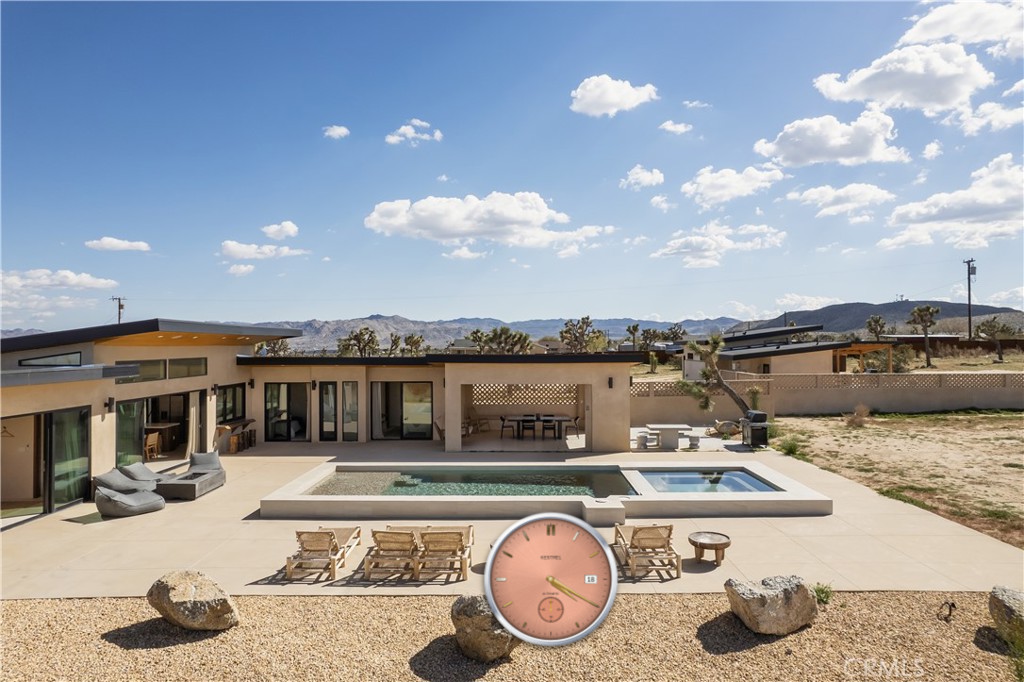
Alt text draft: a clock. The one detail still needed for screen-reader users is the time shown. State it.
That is 4:20
